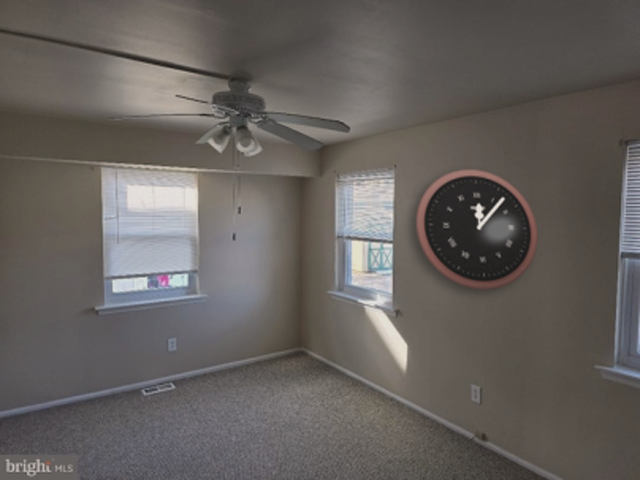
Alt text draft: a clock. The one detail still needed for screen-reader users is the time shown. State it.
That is 12:07
